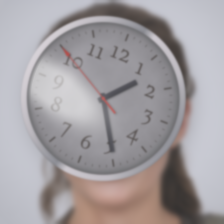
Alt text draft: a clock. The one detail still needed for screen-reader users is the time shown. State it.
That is 1:24:50
